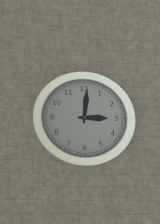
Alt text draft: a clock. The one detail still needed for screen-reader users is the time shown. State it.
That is 3:01
